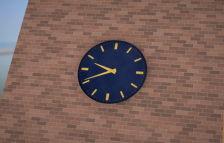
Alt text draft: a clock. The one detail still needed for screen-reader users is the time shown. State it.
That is 9:41
